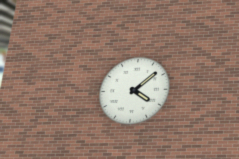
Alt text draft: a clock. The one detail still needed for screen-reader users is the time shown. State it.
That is 4:08
